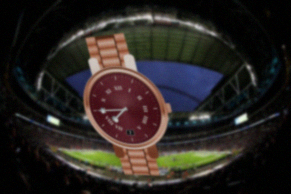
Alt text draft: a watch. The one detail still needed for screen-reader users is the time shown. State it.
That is 7:45
